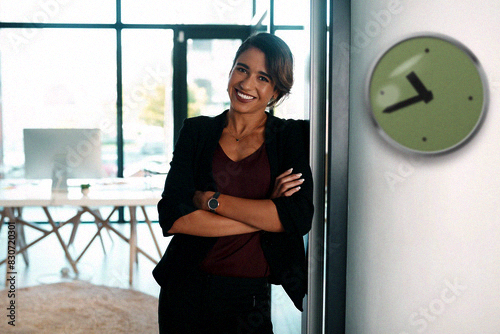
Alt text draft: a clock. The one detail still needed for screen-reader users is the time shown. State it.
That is 10:41
